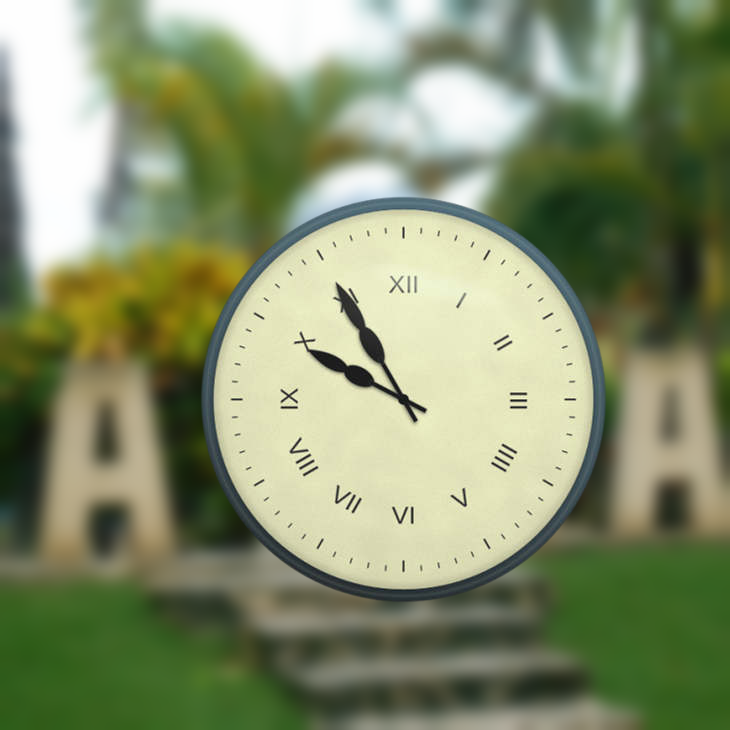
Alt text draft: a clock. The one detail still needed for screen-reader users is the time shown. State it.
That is 9:55
